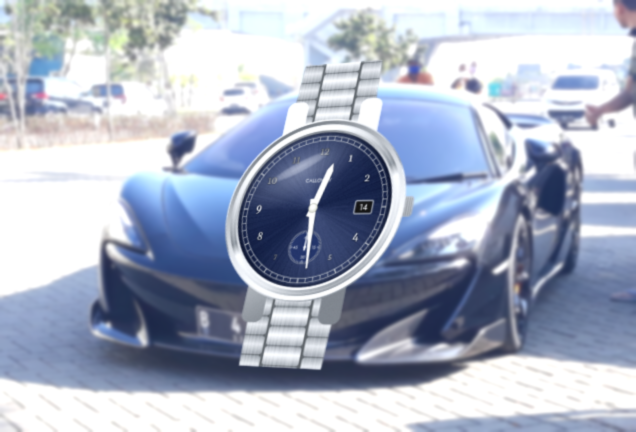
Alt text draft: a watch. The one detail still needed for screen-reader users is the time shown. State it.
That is 12:29
